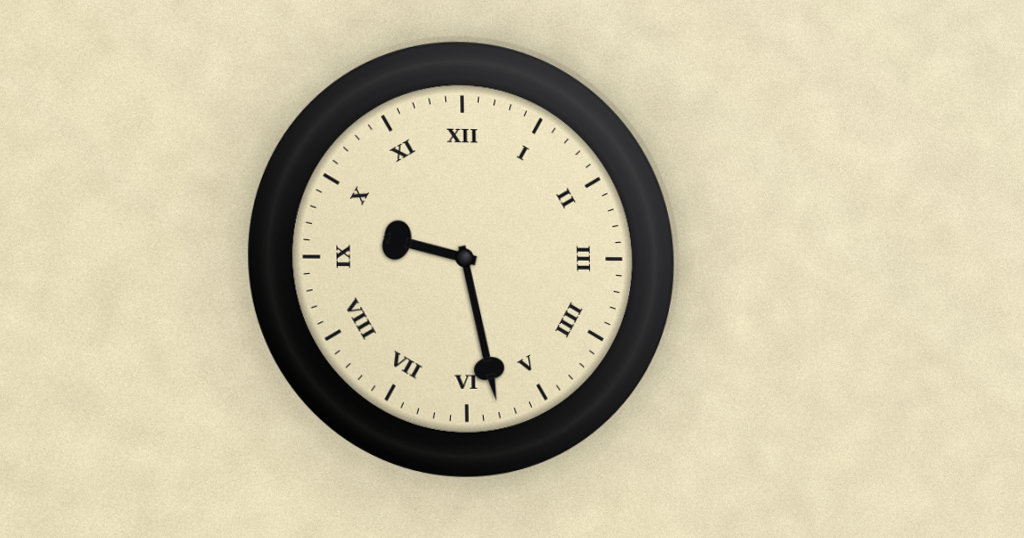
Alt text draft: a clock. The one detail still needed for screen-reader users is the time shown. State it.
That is 9:28
